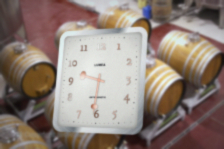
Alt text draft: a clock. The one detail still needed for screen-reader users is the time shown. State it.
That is 9:31
